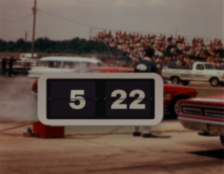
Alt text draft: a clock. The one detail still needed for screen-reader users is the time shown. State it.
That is 5:22
